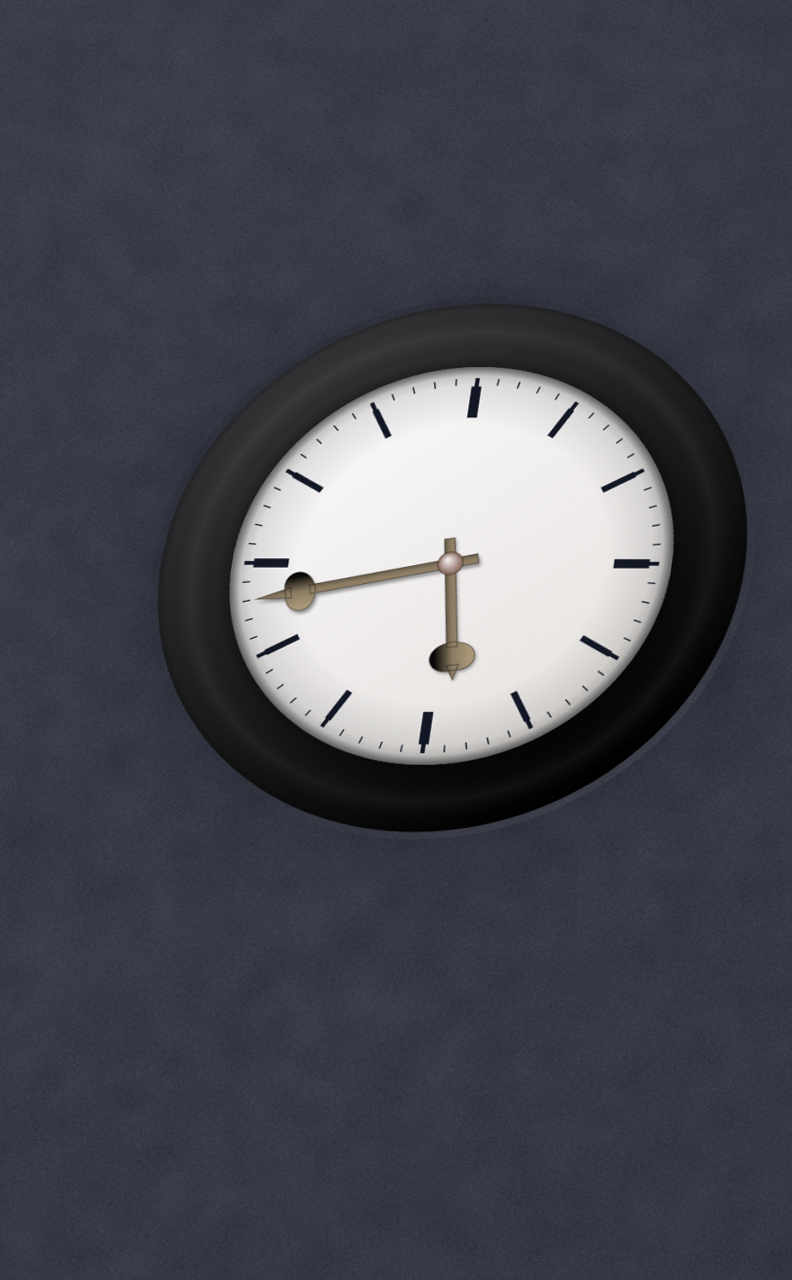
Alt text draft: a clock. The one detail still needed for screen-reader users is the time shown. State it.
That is 5:43
